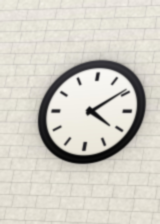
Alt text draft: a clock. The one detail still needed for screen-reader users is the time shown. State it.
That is 4:09
